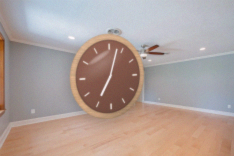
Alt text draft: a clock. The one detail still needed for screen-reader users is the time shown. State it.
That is 7:03
